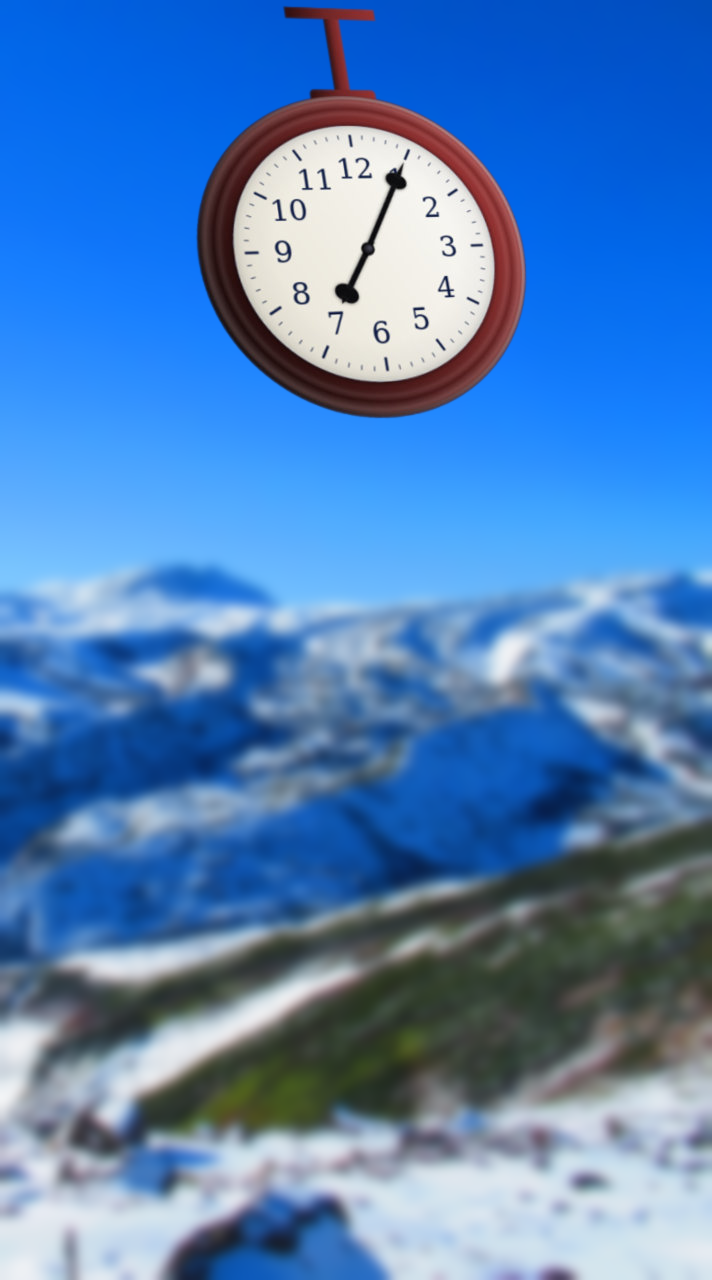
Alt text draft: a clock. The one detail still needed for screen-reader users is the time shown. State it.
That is 7:05
